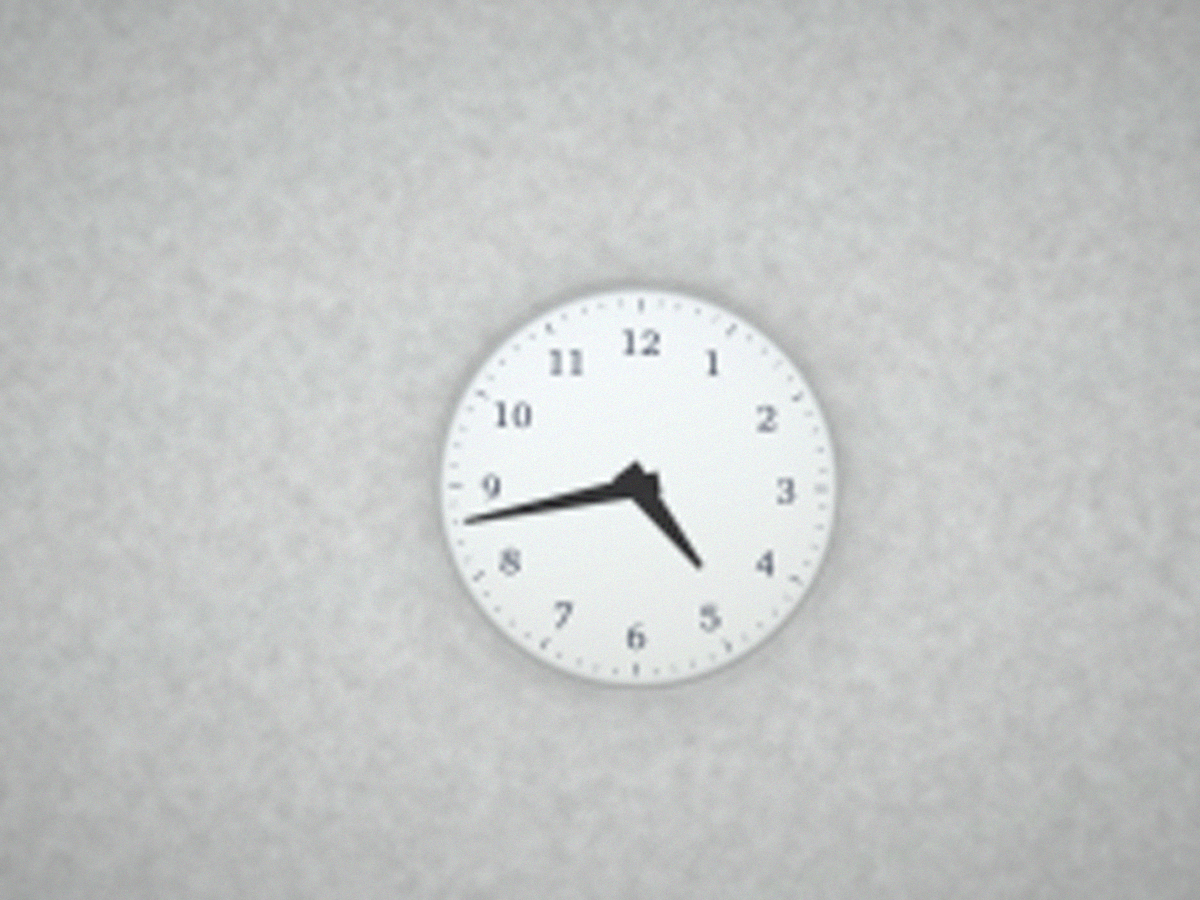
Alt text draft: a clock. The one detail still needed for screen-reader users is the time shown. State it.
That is 4:43
